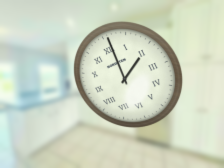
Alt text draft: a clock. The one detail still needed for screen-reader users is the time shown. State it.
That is 2:01
